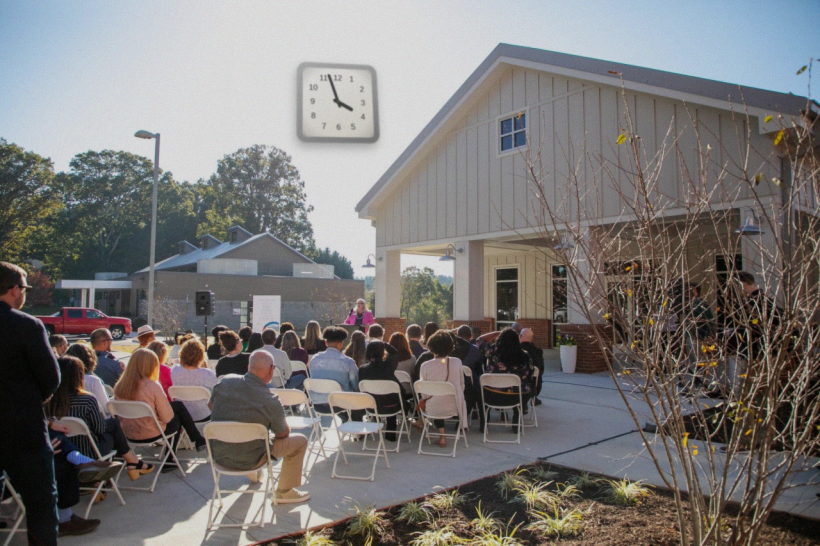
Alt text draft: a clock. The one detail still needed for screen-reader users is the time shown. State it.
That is 3:57
